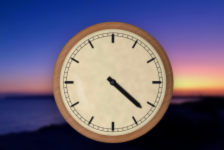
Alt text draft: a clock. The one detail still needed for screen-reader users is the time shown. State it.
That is 4:22
